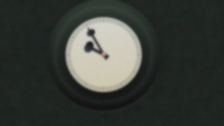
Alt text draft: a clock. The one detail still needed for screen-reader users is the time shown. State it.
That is 9:55
